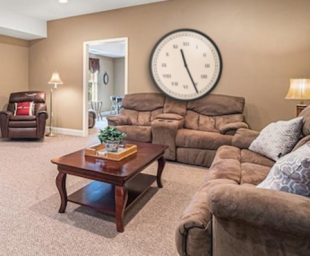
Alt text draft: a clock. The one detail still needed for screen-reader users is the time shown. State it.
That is 11:26
